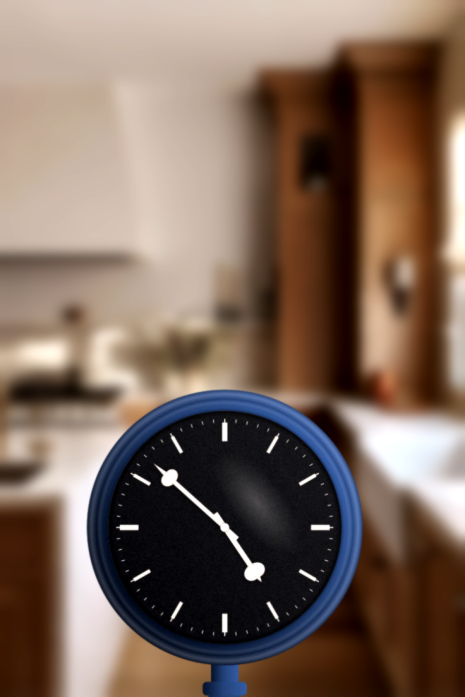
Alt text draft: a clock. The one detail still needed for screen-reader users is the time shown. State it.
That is 4:52
